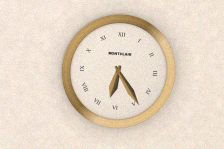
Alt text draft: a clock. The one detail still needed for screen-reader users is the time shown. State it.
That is 6:24
